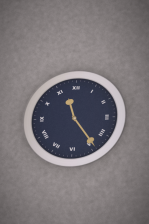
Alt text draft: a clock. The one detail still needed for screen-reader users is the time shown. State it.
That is 11:24
